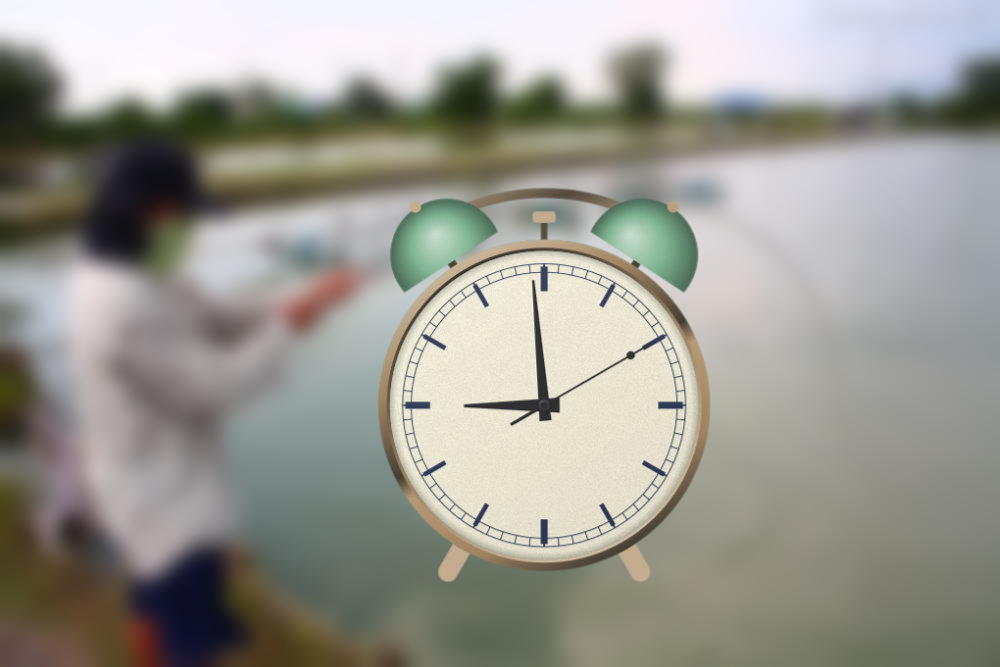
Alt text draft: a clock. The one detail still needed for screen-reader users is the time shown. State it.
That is 8:59:10
